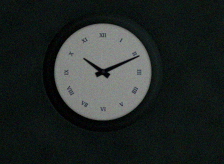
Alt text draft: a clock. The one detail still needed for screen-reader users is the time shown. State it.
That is 10:11
